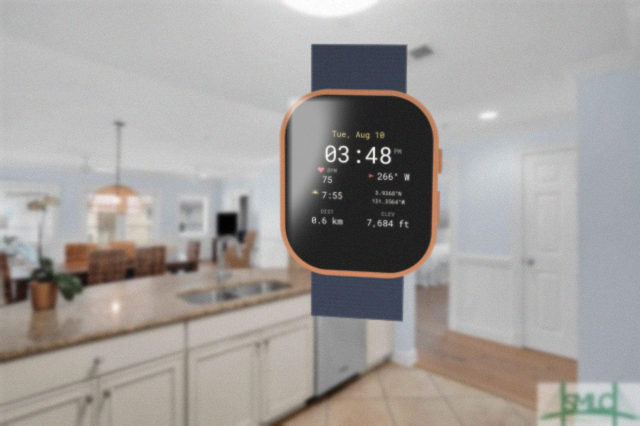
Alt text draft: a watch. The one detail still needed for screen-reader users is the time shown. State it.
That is 3:48
